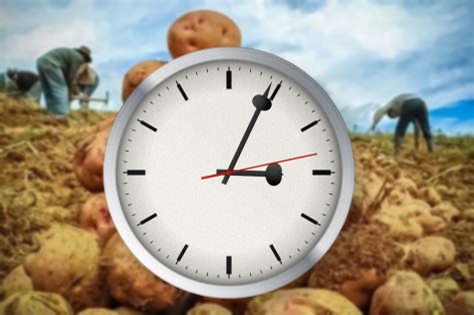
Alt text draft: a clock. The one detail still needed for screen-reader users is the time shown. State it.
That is 3:04:13
